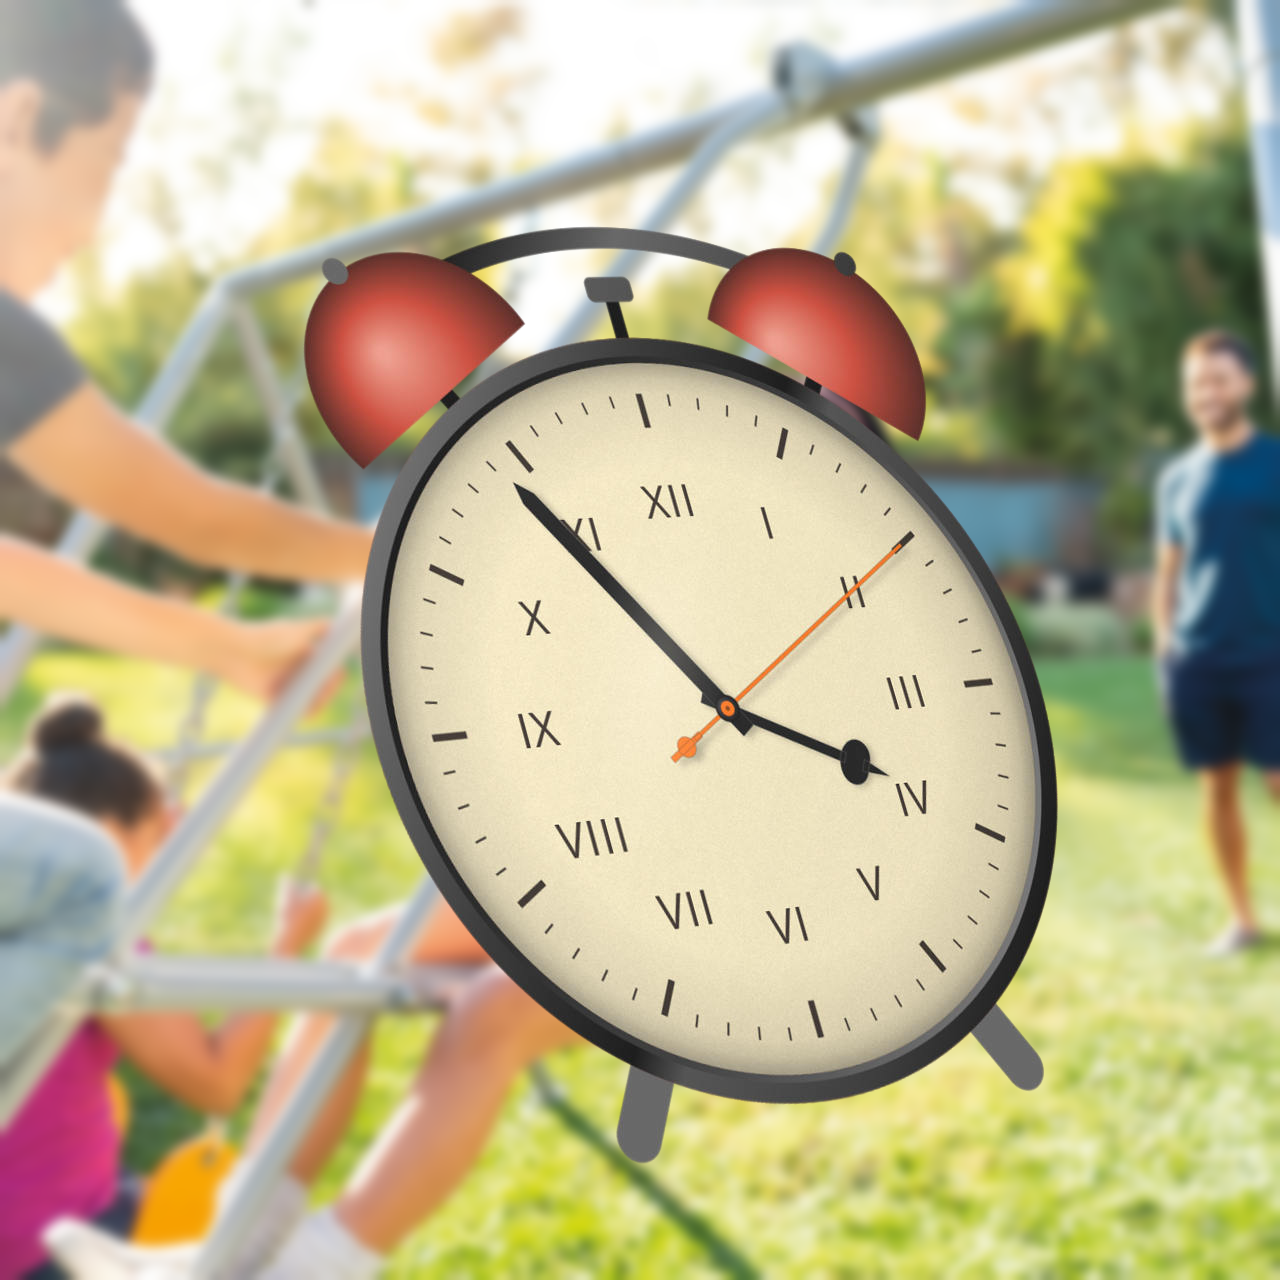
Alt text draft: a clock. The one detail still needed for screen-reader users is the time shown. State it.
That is 3:54:10
